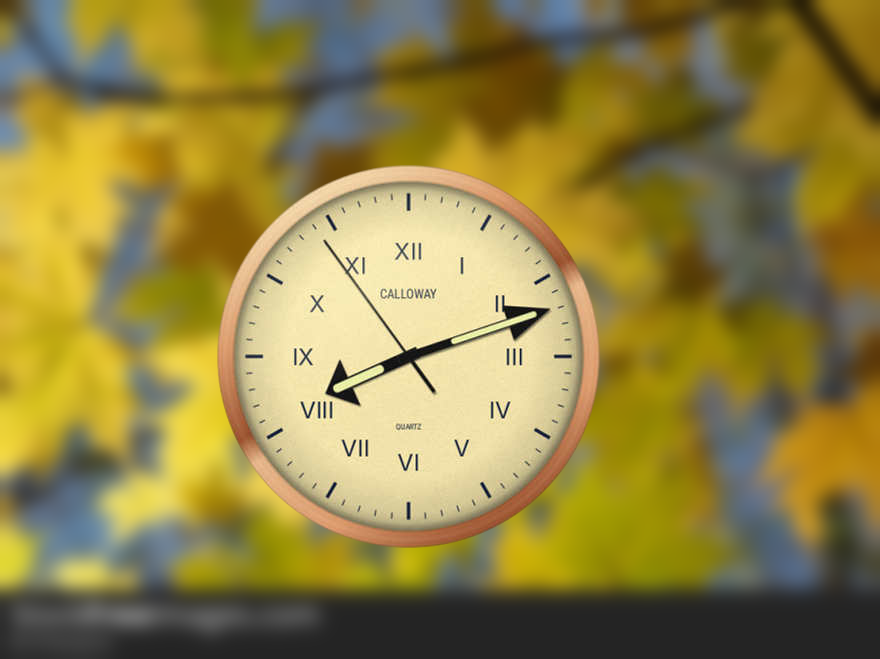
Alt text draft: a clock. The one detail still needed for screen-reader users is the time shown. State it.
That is 8:11:54
